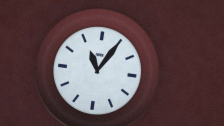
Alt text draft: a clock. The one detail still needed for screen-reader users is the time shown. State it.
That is 11:05
